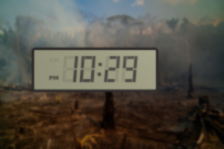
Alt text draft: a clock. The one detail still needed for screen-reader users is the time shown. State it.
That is 10:29
